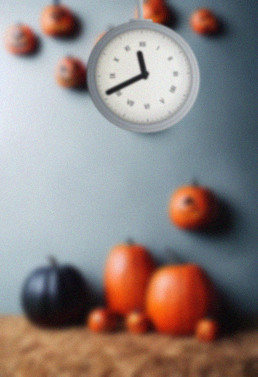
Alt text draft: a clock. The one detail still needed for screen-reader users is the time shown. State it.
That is 11:41
